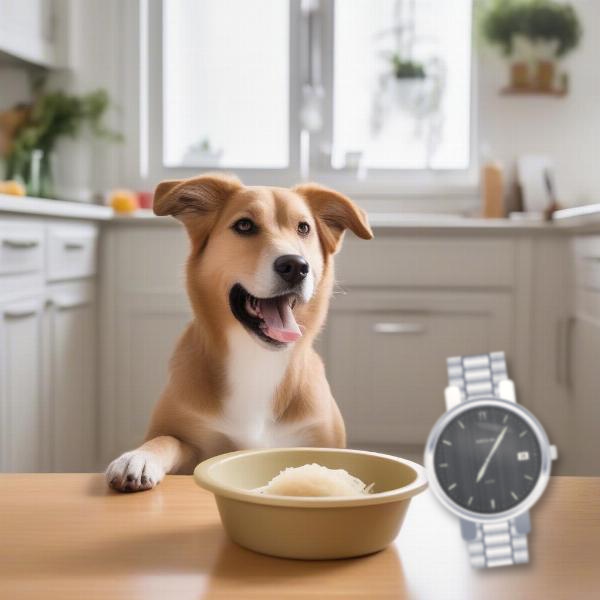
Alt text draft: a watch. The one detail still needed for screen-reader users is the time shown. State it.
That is 7:06
